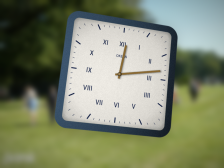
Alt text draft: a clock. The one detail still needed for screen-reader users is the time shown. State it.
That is 12:13
